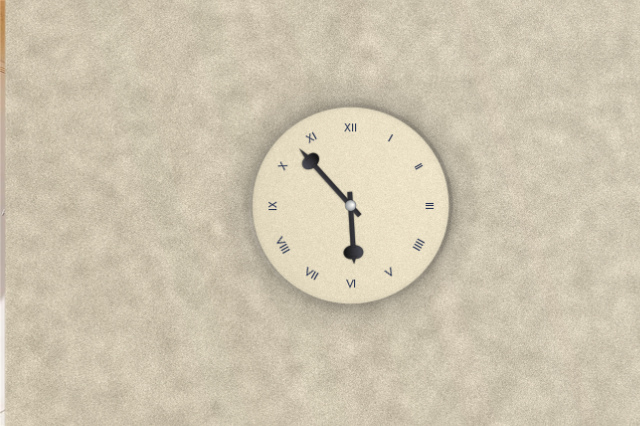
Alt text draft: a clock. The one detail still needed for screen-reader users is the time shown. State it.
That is 5:53
